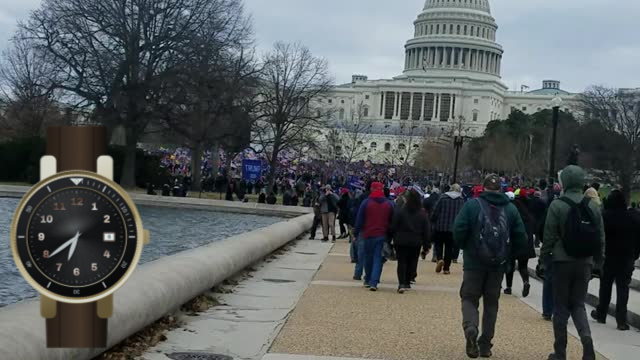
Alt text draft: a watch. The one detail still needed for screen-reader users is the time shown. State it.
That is 6:39
